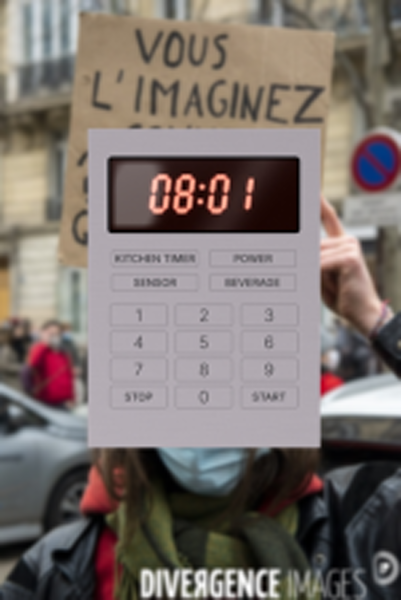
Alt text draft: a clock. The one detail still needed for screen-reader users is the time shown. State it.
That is 8:01
